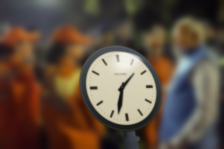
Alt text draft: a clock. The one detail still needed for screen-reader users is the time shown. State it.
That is 1:33
